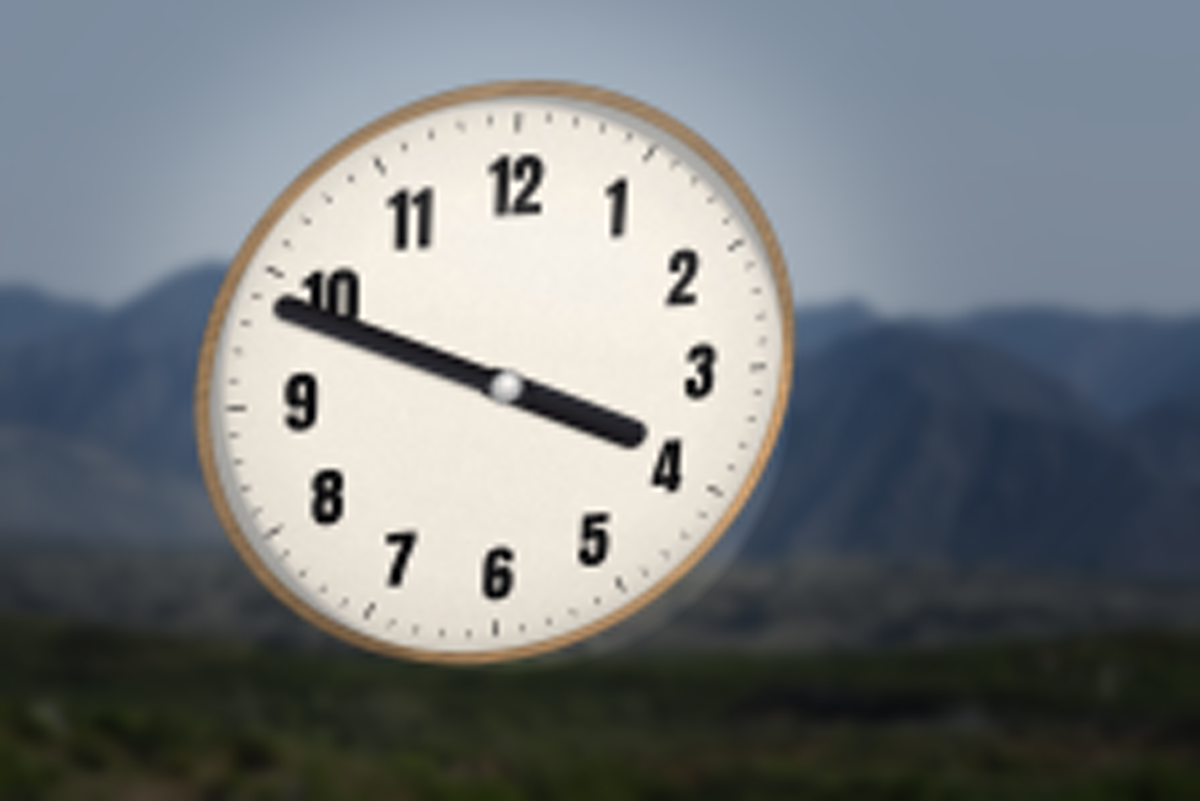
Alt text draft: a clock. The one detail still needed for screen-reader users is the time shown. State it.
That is 3:49
